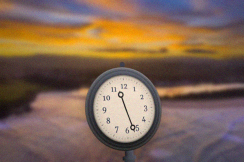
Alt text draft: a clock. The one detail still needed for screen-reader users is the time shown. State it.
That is 11:27
